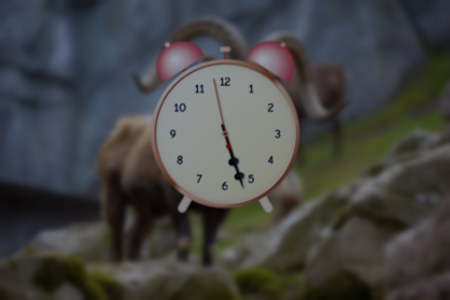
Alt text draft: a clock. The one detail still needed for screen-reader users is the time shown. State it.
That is 5:26:58
